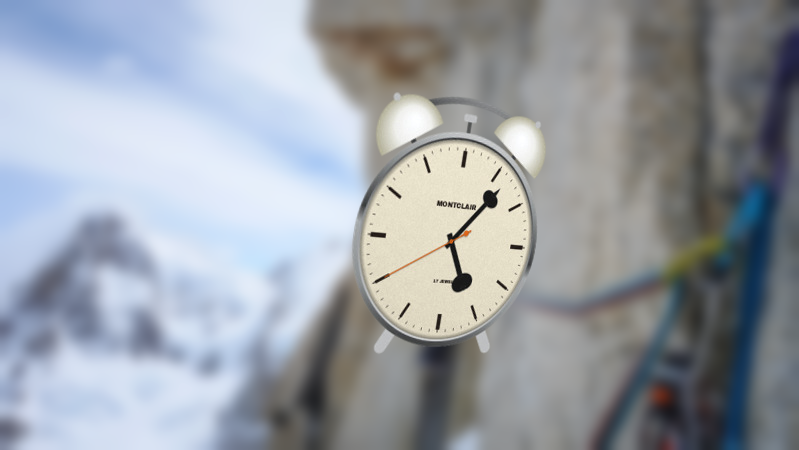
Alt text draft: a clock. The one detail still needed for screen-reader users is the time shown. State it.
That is 5:06:40
